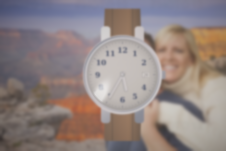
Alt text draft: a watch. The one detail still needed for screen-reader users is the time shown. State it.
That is 5:35
